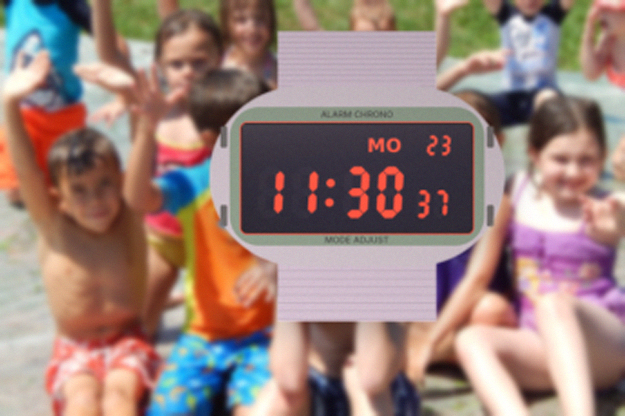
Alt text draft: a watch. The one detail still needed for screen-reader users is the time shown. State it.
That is 11:30:37
